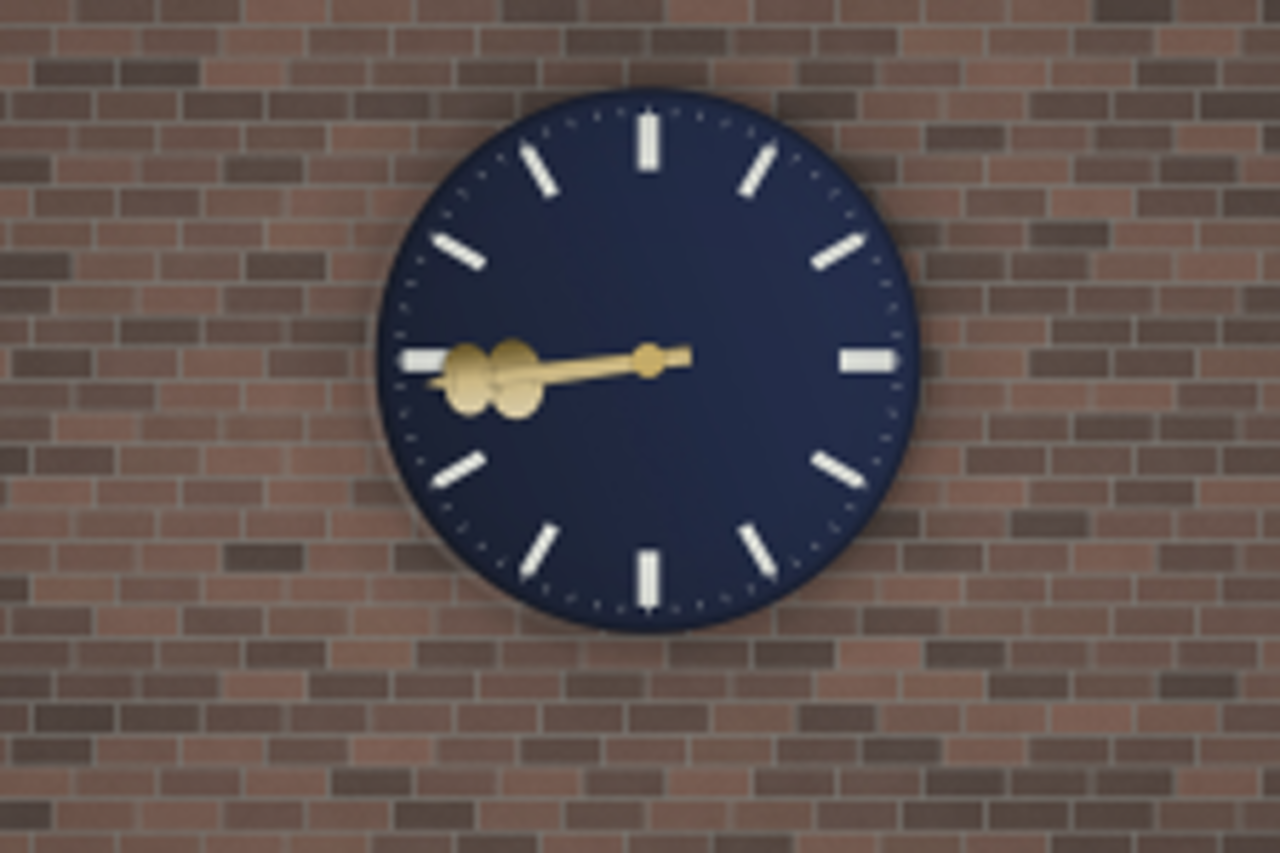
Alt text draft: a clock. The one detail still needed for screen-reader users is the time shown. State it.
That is 8:44
